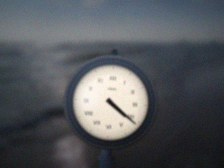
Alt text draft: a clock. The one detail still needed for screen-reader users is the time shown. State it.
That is 4:21
